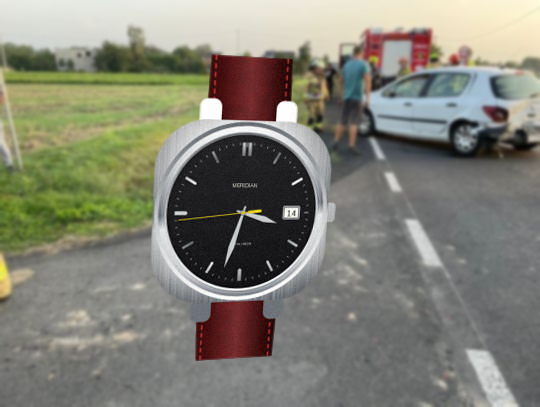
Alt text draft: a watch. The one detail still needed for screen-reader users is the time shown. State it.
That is 3:32:44
